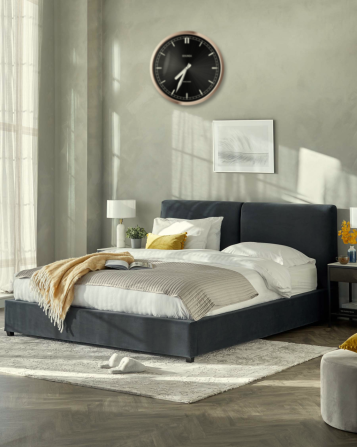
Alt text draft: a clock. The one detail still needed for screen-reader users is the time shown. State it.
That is 7:34
